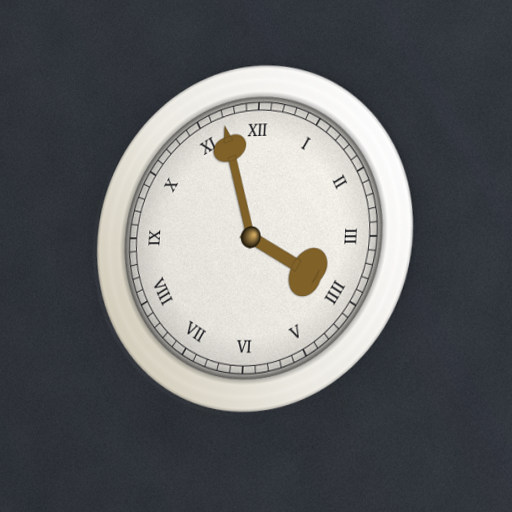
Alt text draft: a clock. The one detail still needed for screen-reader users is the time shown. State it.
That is 3:57
